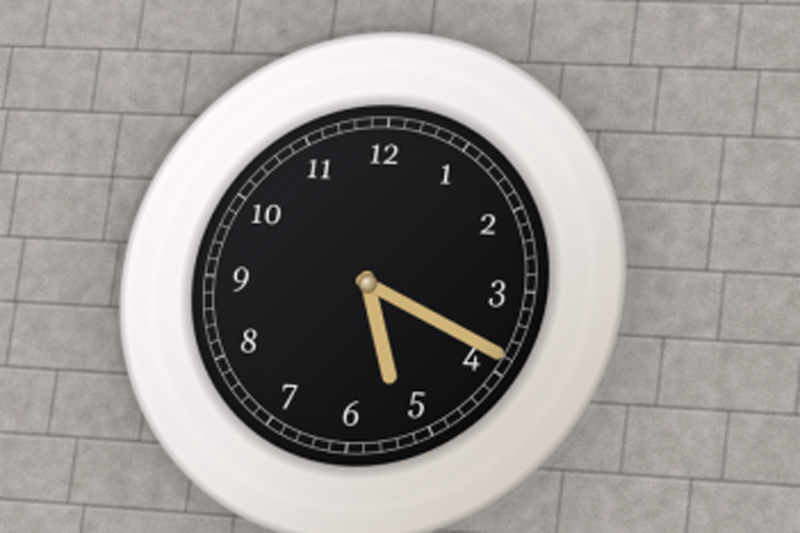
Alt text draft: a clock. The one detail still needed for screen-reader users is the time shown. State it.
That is 5:19
